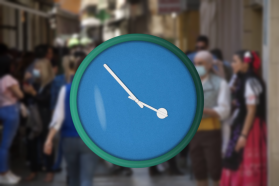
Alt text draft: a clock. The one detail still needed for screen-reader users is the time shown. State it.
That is 3:53
